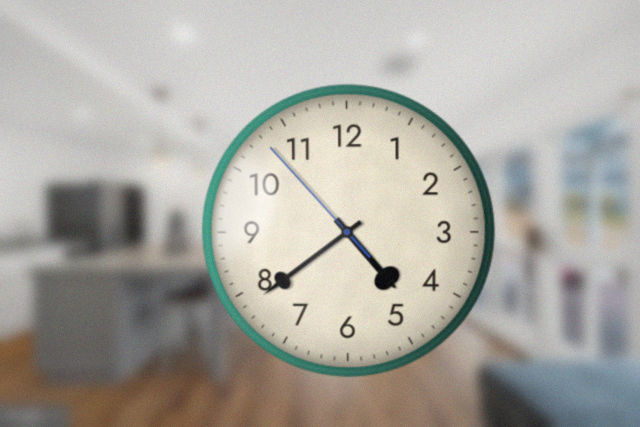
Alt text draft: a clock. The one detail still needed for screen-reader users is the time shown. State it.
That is 4:38:53
